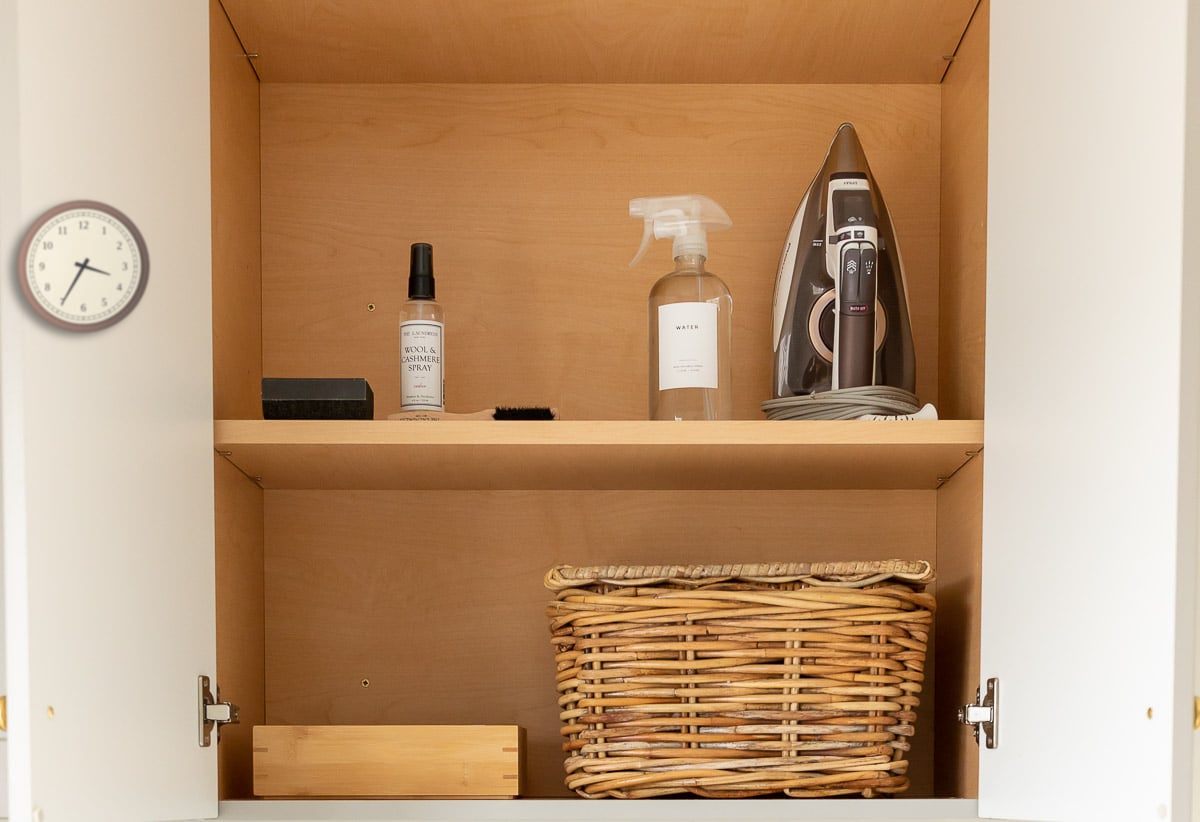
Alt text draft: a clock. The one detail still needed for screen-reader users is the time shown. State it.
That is 3:35
